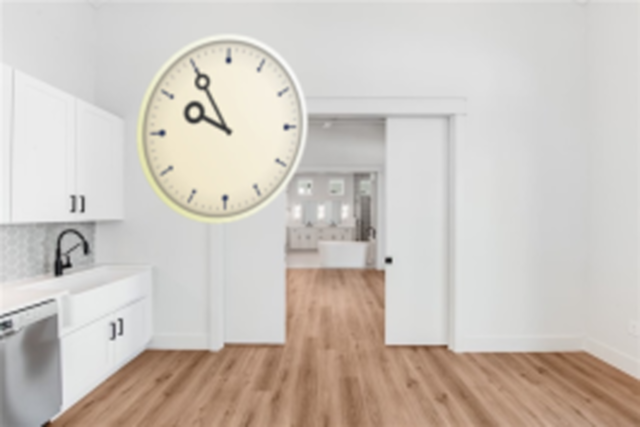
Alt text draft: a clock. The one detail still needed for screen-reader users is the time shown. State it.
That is 9:55
